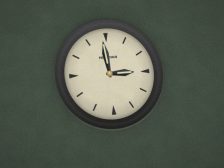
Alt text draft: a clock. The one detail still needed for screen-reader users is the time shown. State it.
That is 2:59
